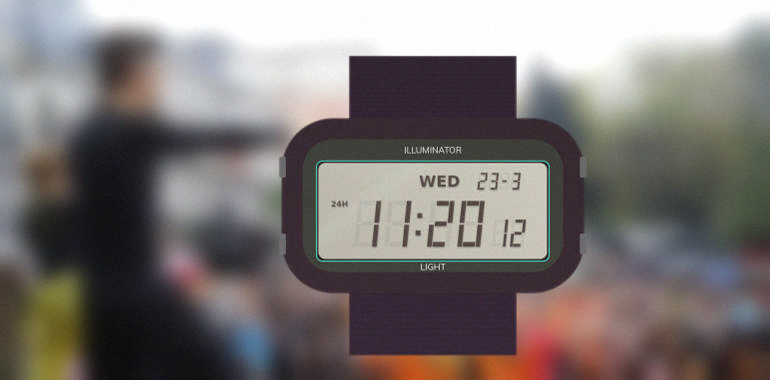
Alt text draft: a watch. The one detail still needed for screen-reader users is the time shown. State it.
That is 11:20:12
